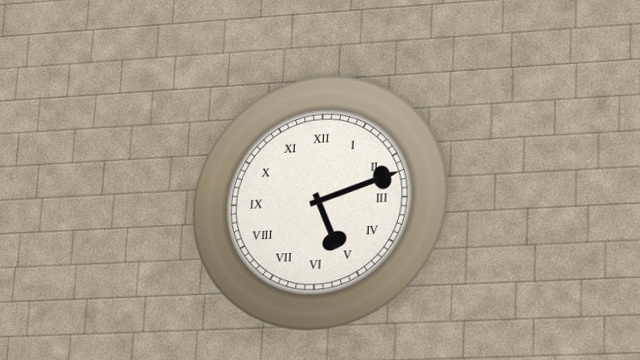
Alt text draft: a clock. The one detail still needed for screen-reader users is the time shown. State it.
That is 5:12
